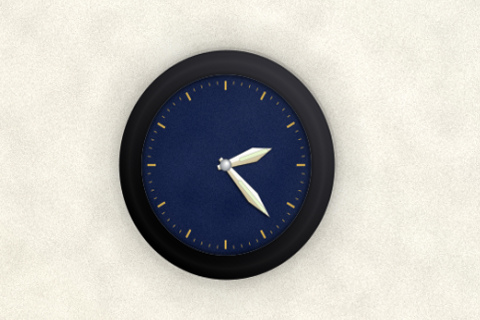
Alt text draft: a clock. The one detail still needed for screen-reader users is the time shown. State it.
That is 2:23
